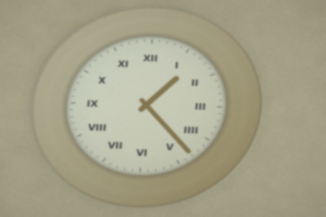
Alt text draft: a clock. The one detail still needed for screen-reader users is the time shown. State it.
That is 1:23
